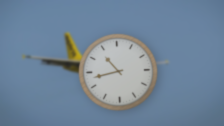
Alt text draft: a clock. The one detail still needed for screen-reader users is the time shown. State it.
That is 10:43
